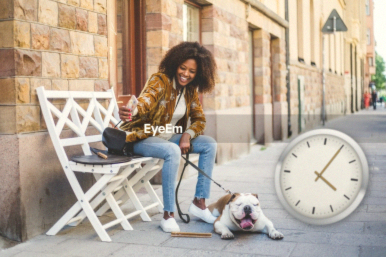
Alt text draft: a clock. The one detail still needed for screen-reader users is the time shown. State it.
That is 4:05
